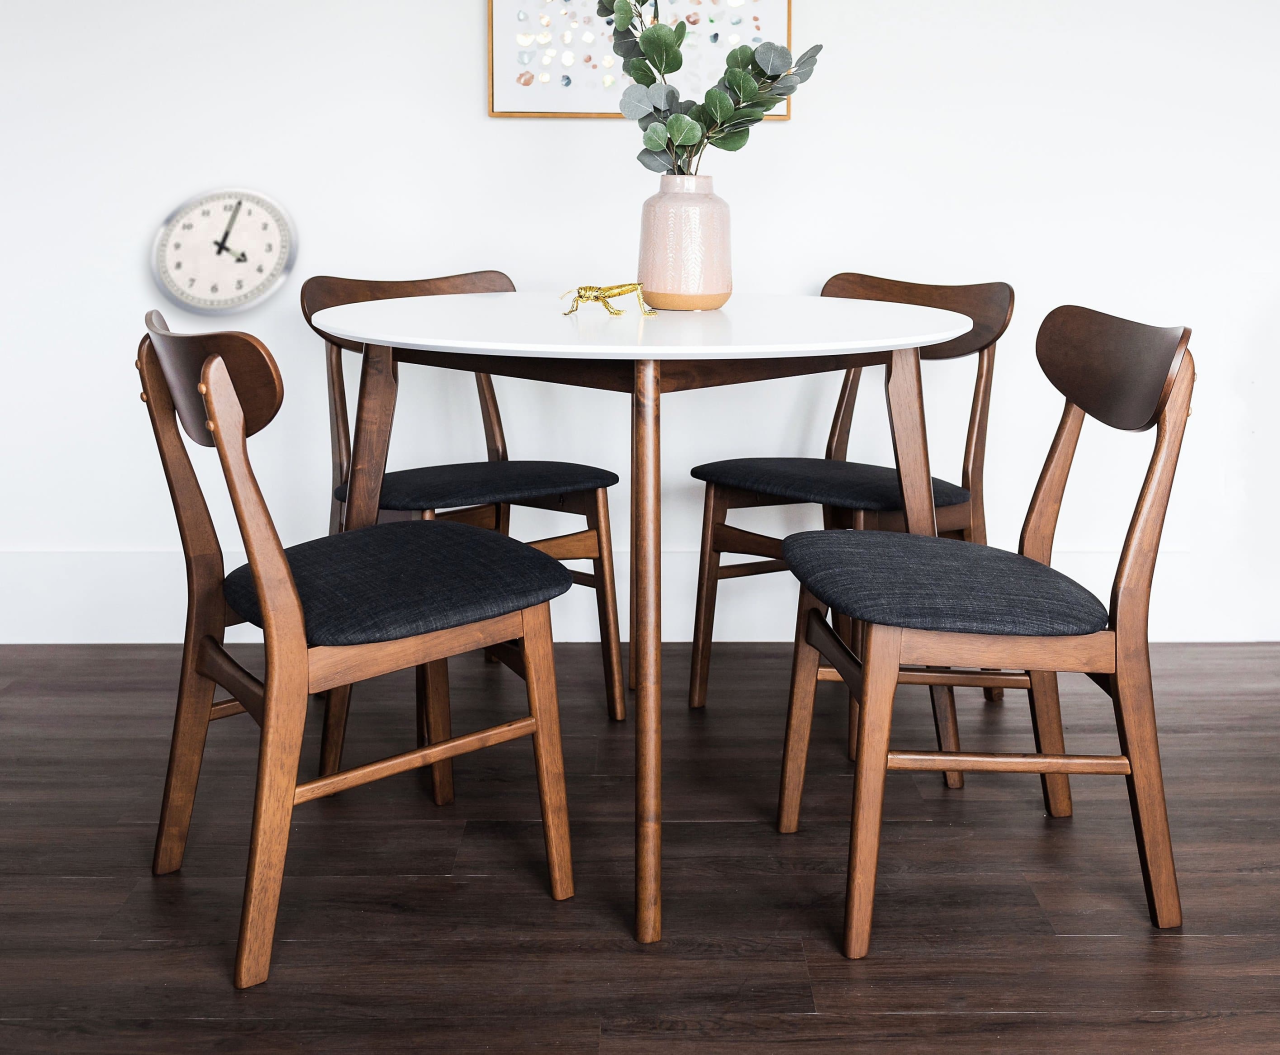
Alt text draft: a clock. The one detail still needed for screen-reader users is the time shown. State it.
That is 4:02
